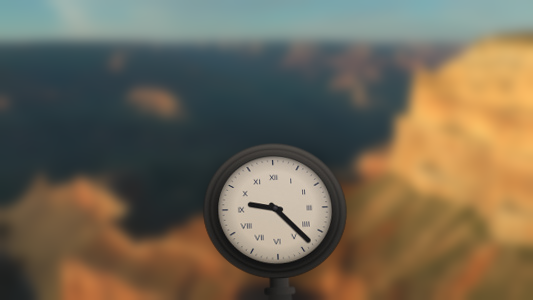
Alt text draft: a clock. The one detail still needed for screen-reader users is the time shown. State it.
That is 9:23
